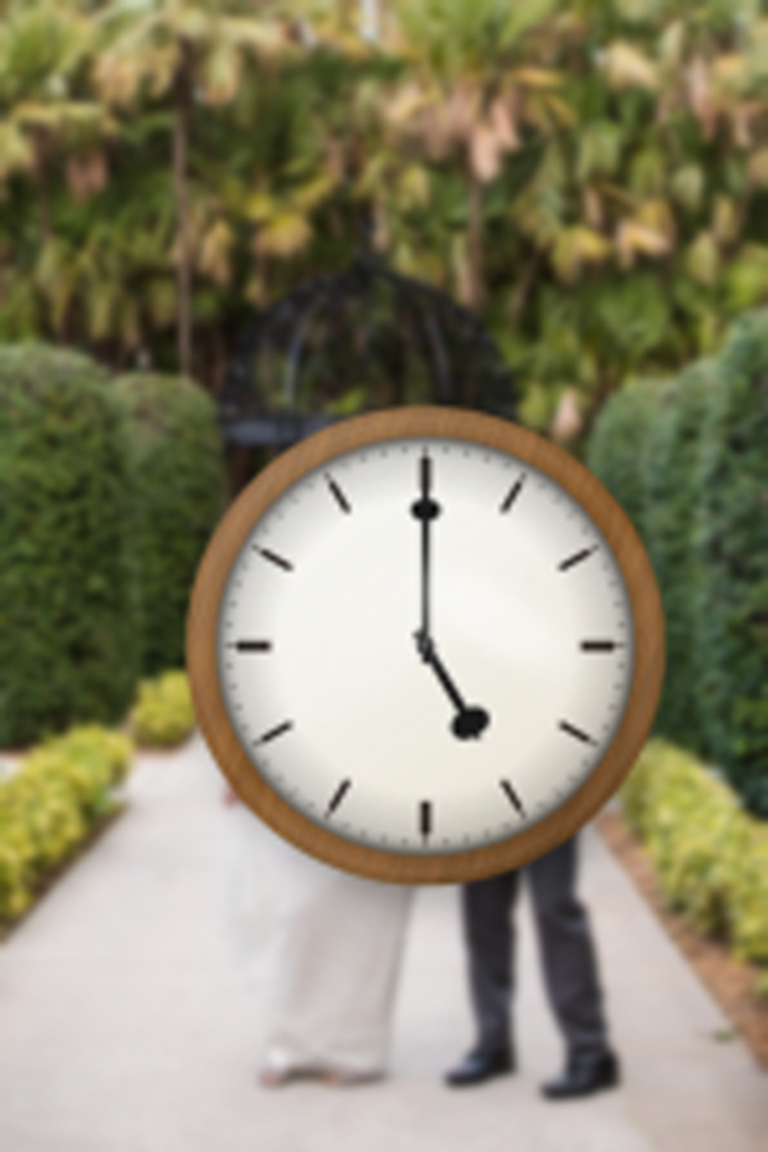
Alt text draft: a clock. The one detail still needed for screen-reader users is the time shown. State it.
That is 5:00
